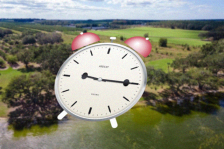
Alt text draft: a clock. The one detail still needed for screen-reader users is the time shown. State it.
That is 9:15
